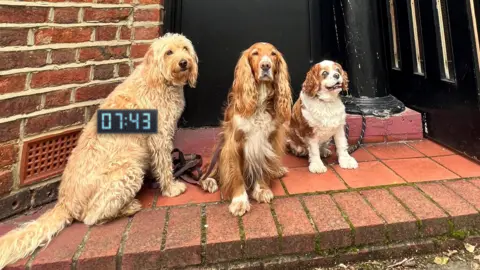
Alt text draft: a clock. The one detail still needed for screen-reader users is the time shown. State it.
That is 7:43
